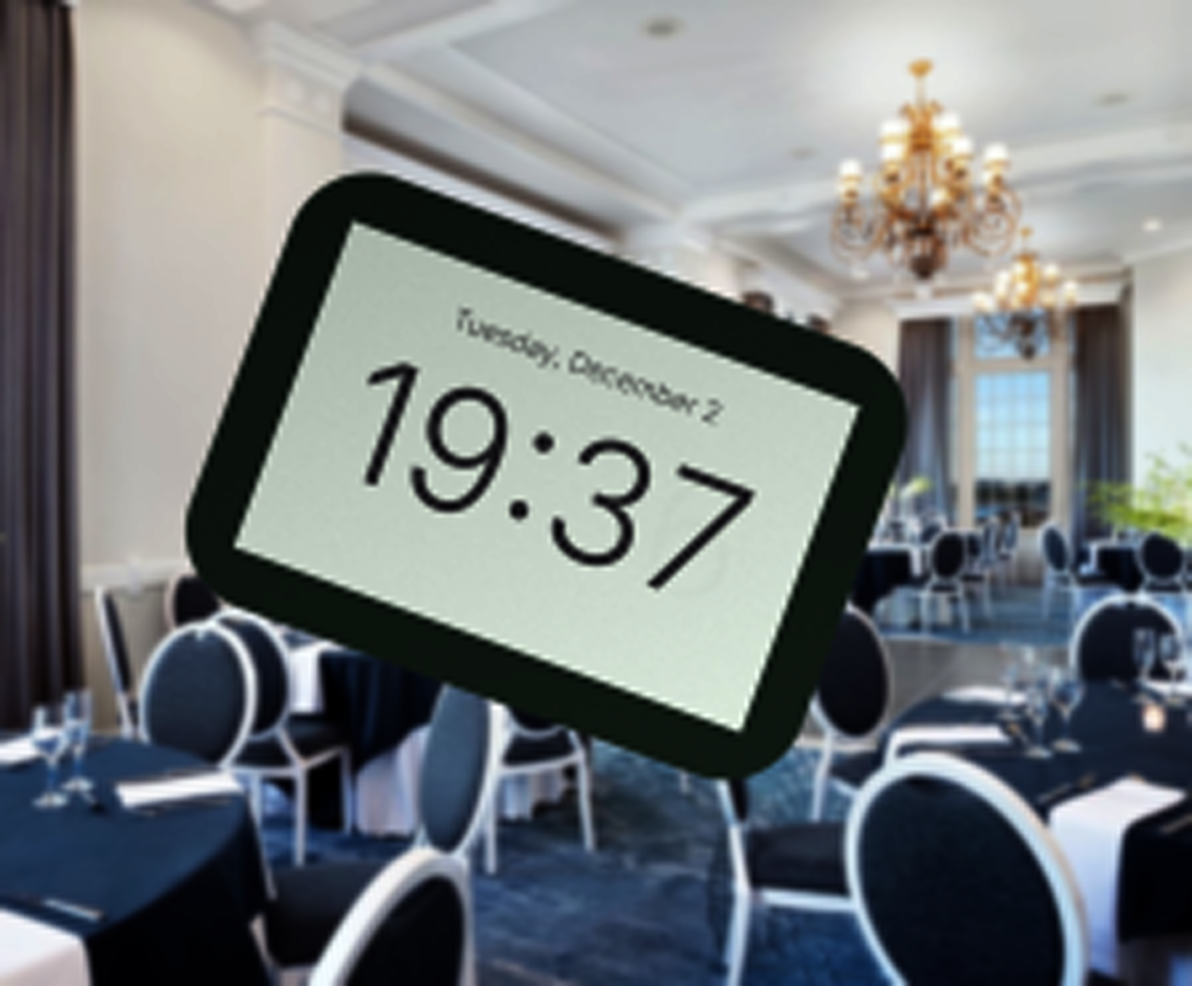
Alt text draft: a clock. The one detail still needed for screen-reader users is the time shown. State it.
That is 19:37
